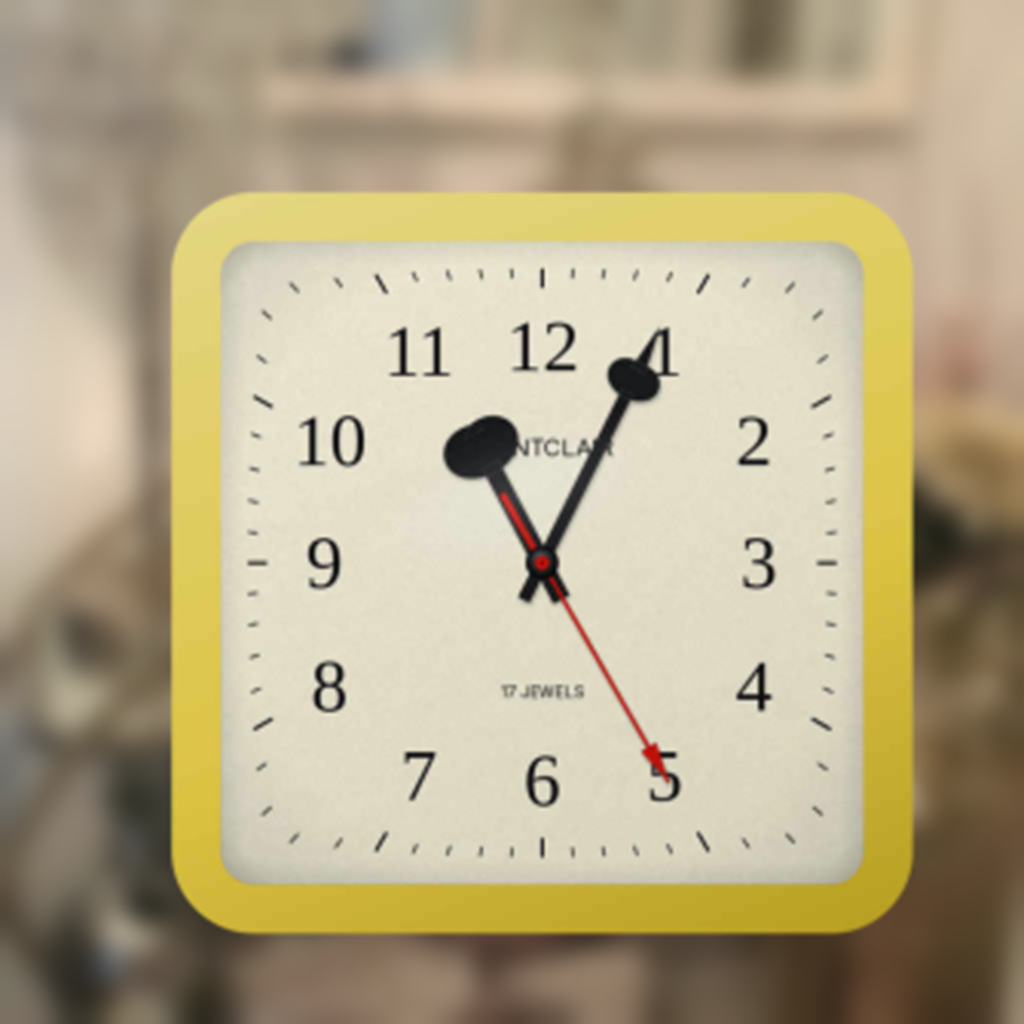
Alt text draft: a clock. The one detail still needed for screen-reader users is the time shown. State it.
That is 11:04:25
